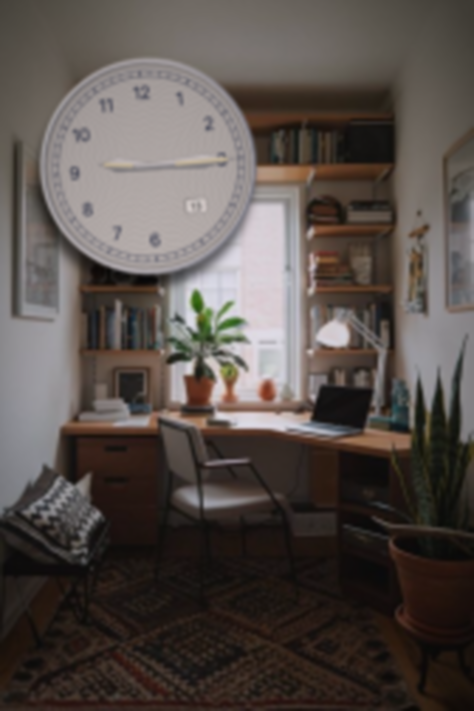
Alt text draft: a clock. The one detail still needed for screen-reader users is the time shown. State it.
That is 9:15
